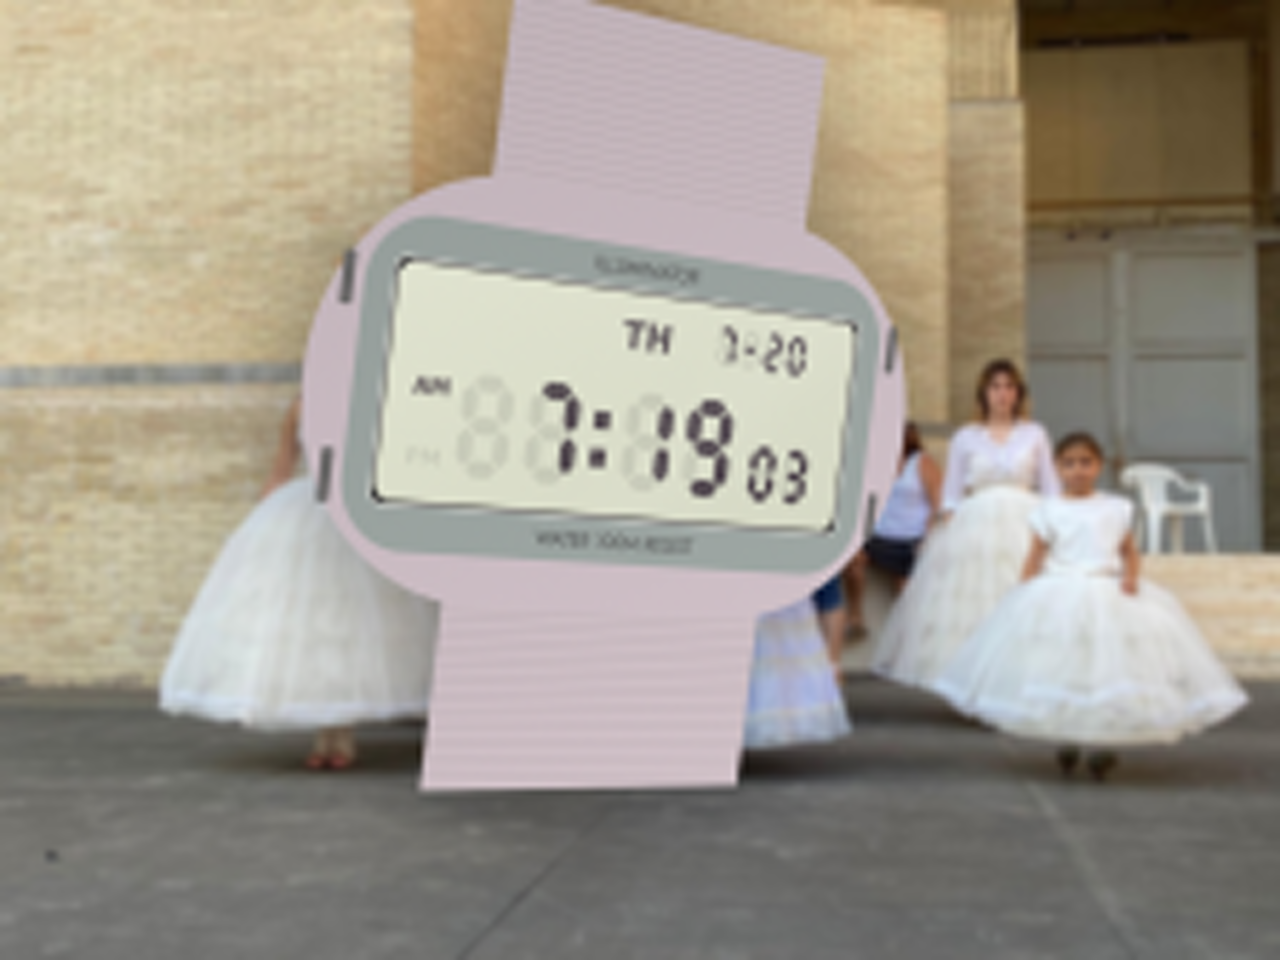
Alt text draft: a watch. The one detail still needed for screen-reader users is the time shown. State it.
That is 7:19:03
